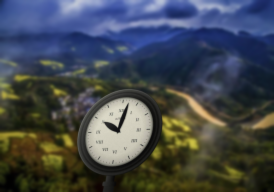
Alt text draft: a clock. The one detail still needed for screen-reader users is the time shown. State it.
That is 10:02
